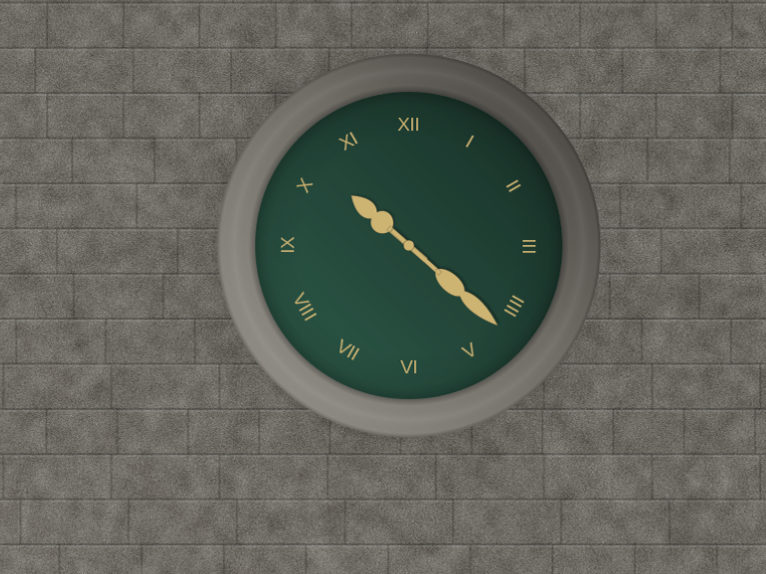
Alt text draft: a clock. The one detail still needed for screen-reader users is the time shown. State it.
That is 10:22
